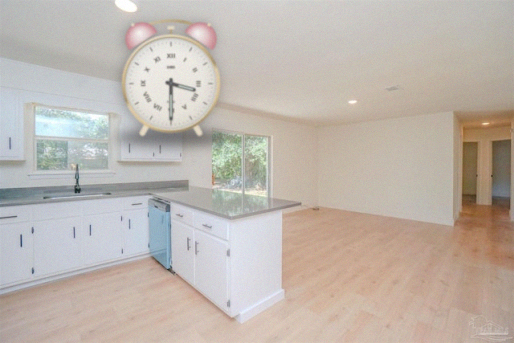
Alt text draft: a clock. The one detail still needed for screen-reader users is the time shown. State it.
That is 3:30
